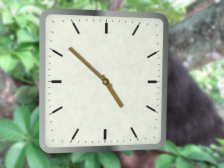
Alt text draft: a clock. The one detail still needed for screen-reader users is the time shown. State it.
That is 4:52
